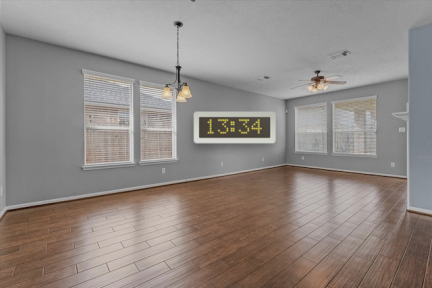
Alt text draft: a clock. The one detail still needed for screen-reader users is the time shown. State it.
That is 13:34
